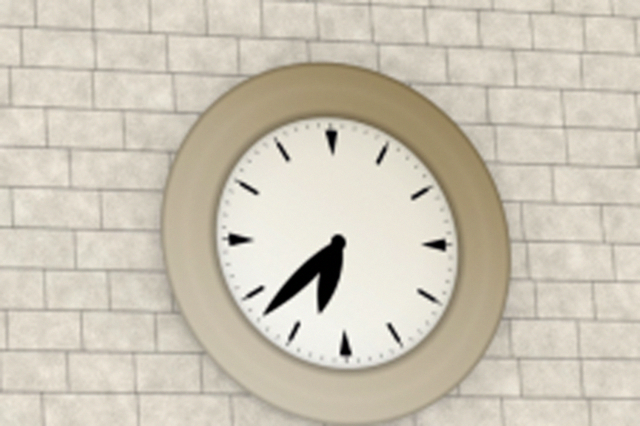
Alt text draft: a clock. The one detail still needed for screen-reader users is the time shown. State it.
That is 6:38
